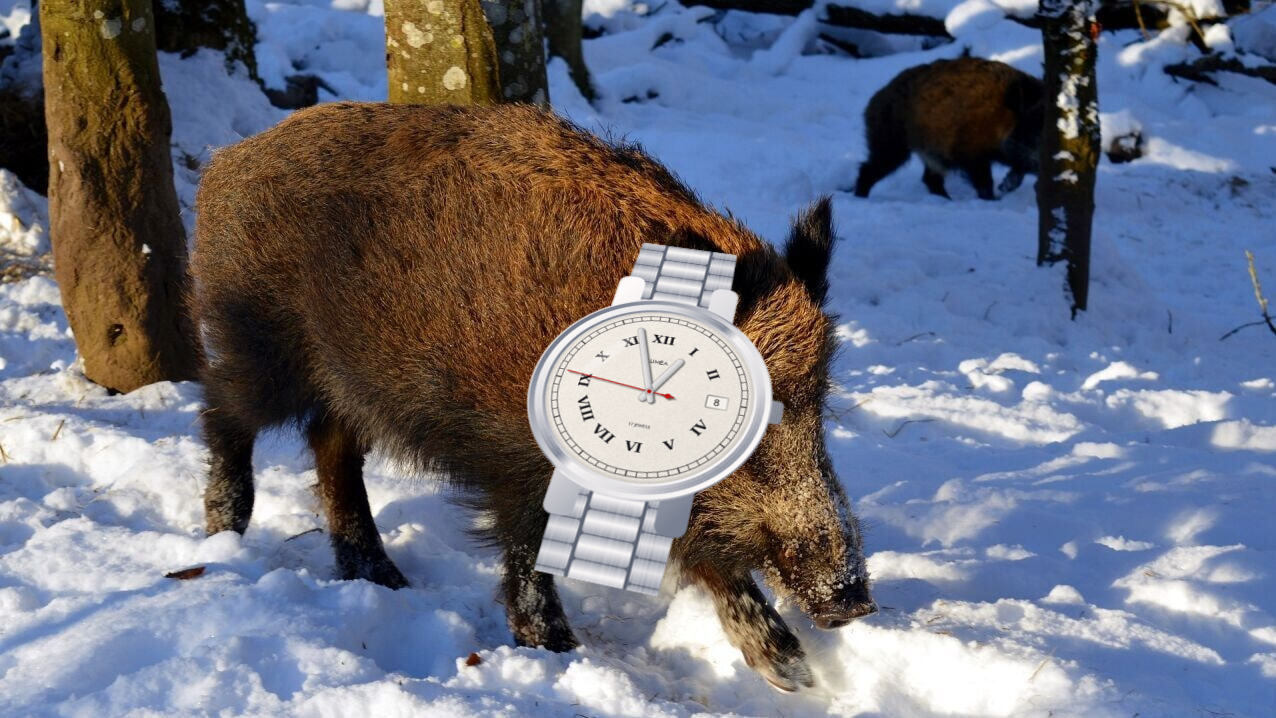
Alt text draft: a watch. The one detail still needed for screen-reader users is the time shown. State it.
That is 12:56:46
